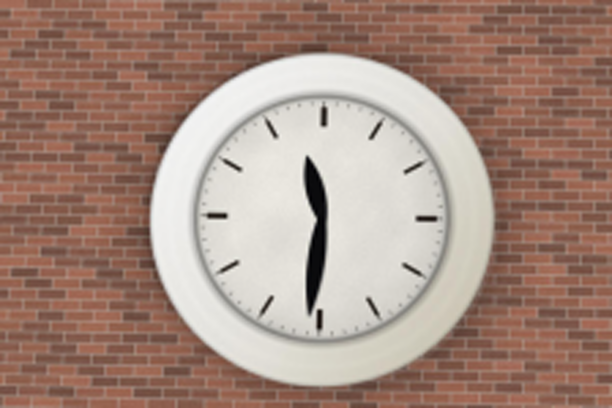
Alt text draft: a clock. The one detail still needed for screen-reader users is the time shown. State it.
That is 11:31
